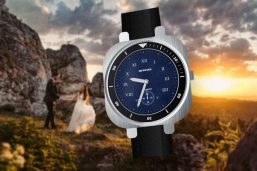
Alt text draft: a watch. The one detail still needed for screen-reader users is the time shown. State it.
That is 9:34
